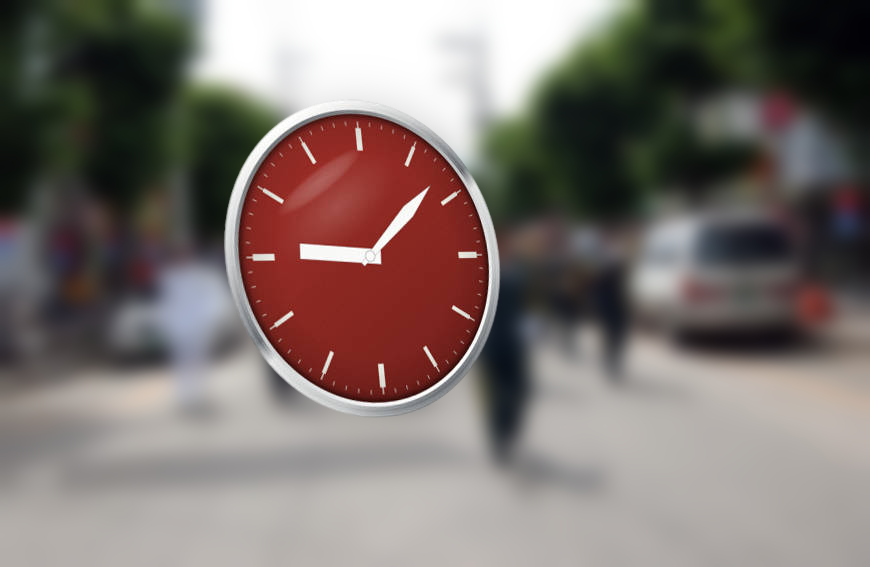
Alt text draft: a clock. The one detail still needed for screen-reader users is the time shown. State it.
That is 9:08
